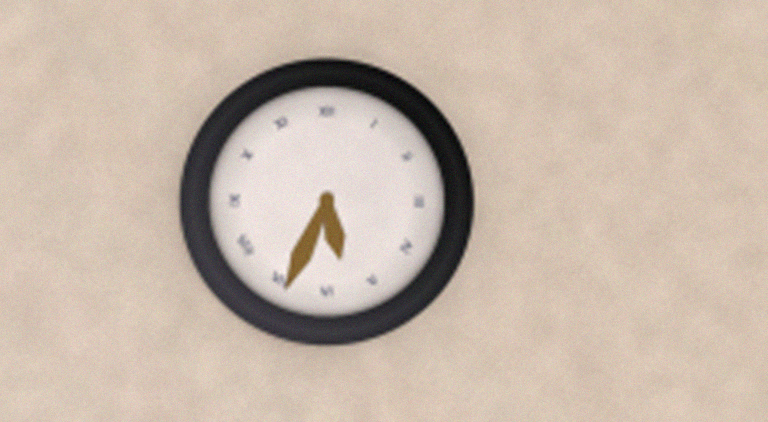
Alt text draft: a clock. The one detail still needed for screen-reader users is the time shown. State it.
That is 5:34
